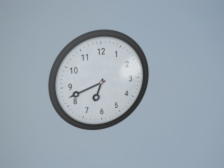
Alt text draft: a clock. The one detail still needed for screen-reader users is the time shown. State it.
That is 6:42
